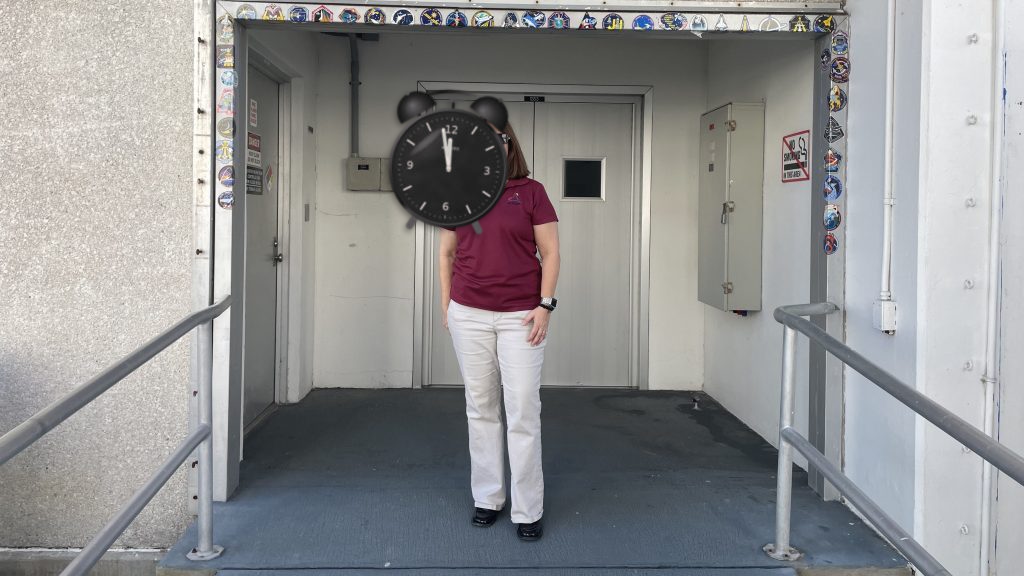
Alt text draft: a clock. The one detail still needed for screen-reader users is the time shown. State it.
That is 11:58
